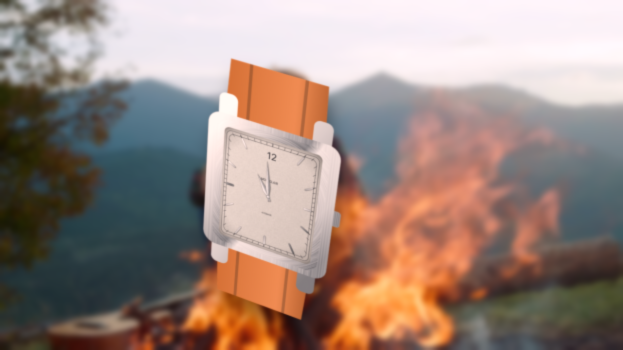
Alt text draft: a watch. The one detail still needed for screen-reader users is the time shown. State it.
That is 10:59
